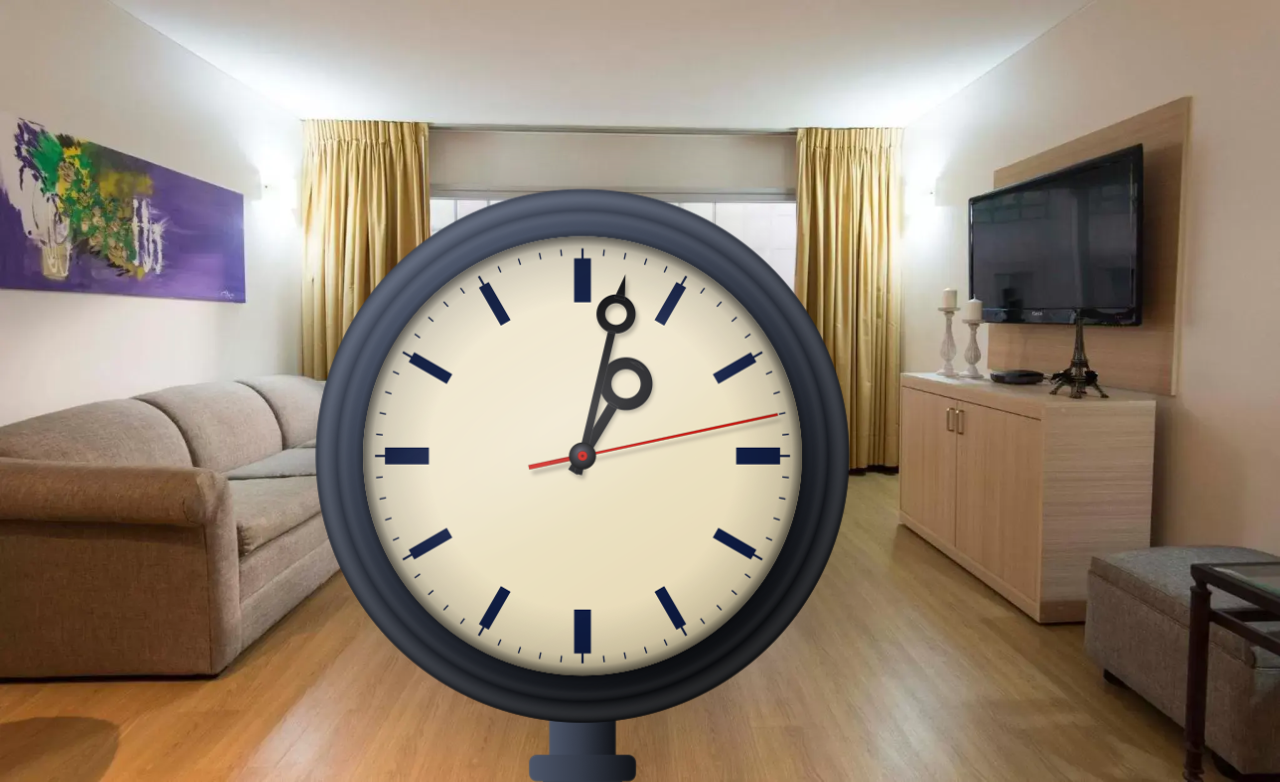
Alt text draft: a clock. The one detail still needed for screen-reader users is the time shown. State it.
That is 1:02:13
